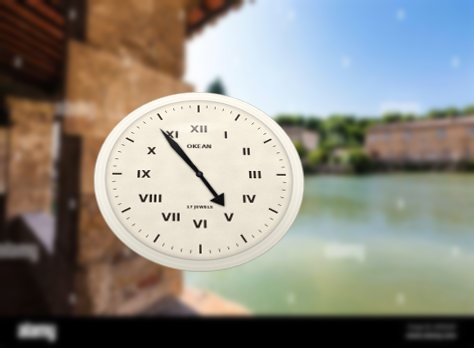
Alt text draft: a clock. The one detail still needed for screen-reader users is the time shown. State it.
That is 4:54
